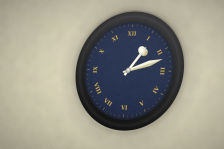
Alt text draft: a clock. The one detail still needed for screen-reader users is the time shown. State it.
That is 1:12
